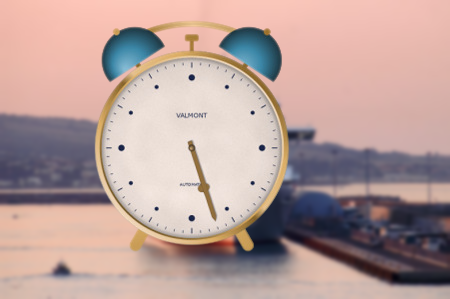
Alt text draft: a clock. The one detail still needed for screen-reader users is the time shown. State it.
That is 5:27
